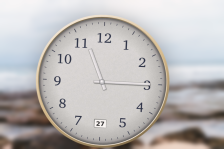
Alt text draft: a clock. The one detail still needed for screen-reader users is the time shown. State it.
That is 11:15
